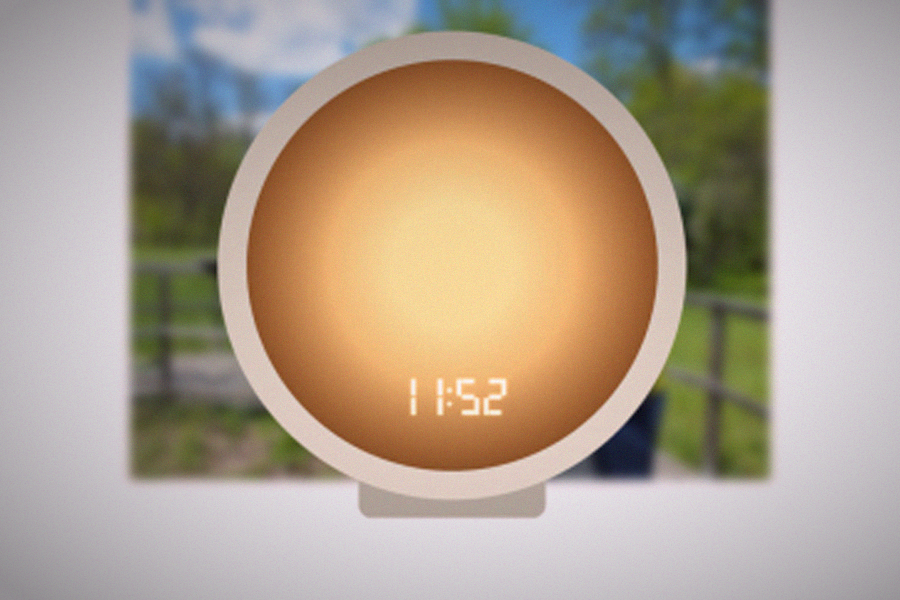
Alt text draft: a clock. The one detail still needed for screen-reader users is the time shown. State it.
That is 11:52
